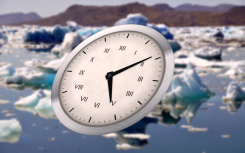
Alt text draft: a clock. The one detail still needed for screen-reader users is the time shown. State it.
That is 5:09
